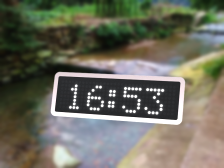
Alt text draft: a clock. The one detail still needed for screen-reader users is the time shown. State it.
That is 16:53
